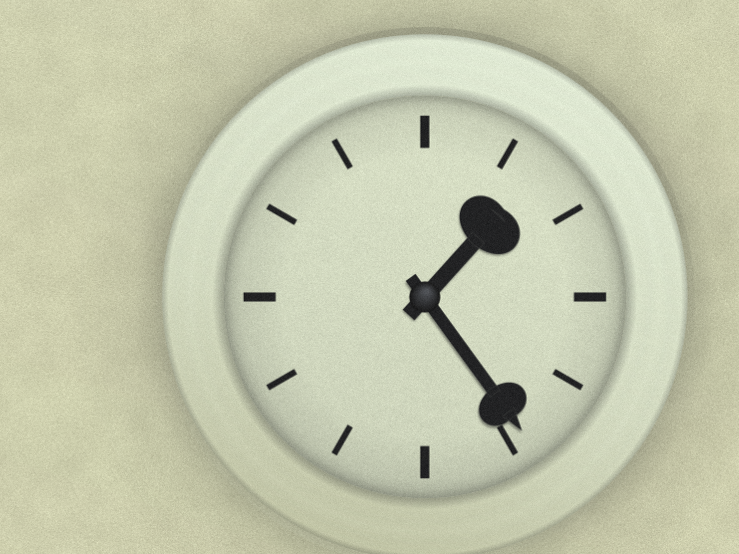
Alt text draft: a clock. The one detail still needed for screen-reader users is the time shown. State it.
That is 1:24
